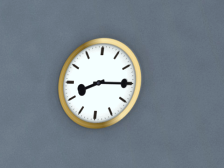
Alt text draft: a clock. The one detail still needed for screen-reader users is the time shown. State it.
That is 8:15
